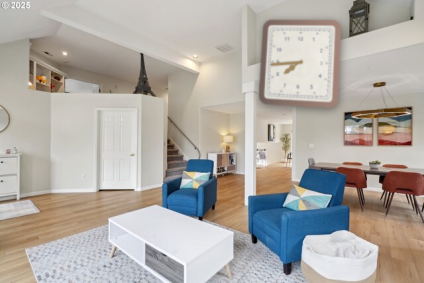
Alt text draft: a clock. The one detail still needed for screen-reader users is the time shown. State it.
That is 7:44
